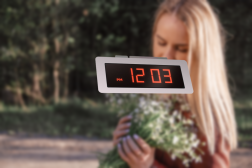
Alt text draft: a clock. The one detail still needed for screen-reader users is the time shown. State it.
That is 12:03
